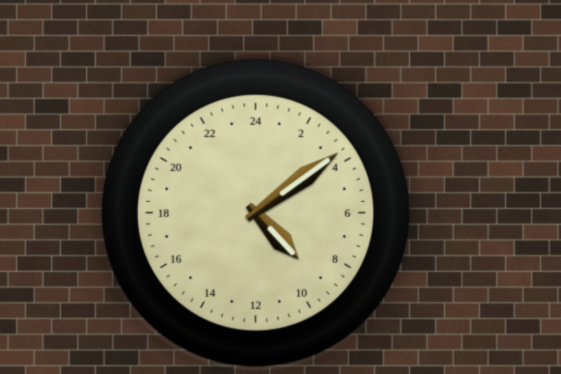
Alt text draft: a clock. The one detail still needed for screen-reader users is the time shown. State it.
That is 9:09
